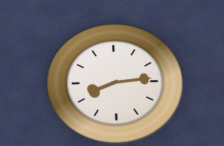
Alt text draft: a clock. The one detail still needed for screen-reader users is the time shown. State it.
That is 8:14
